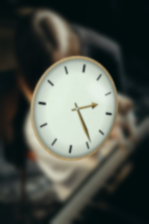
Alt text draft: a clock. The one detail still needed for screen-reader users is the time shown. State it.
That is 2:24
